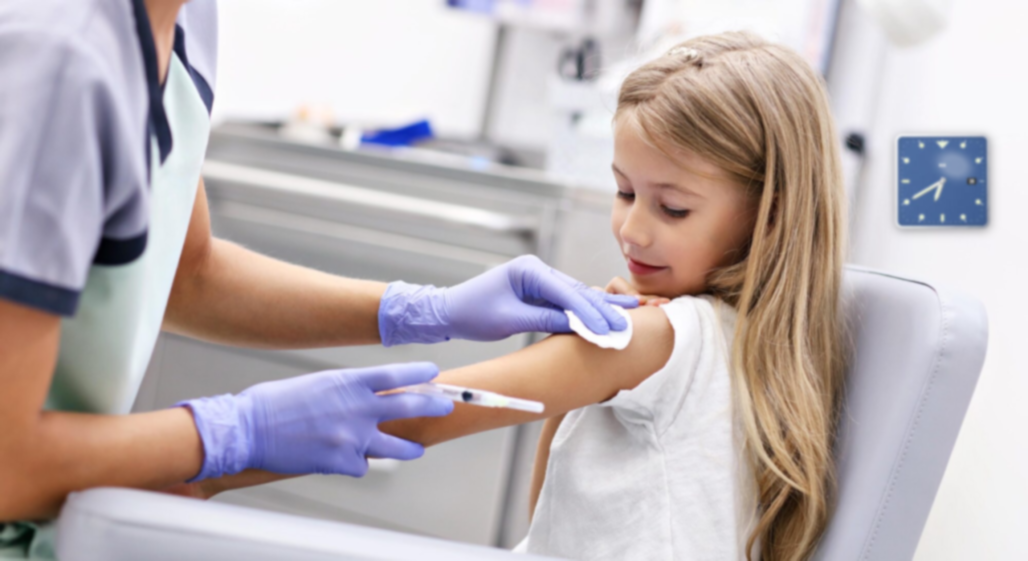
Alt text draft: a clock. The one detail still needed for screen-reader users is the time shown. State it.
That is 6:40
